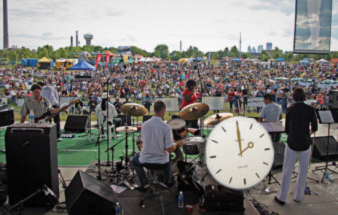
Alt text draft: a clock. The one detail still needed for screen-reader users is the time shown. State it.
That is 2:00
